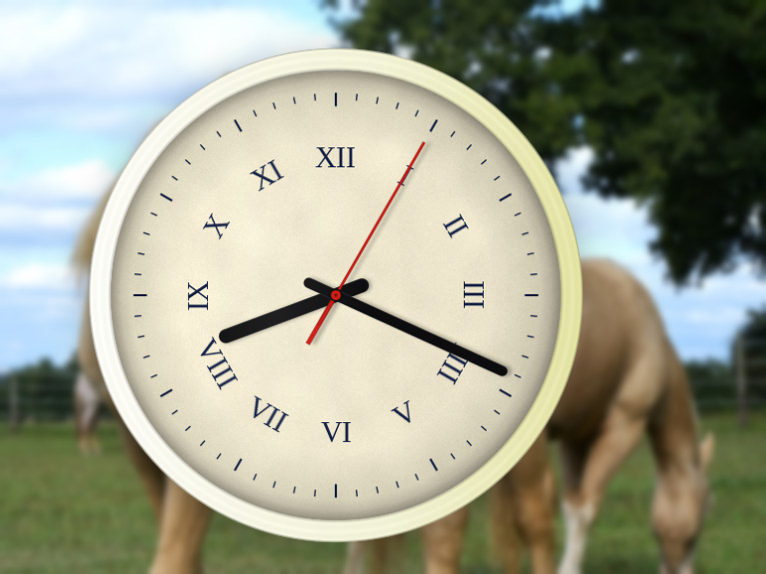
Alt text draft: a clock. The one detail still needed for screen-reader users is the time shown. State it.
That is 8:19:05
